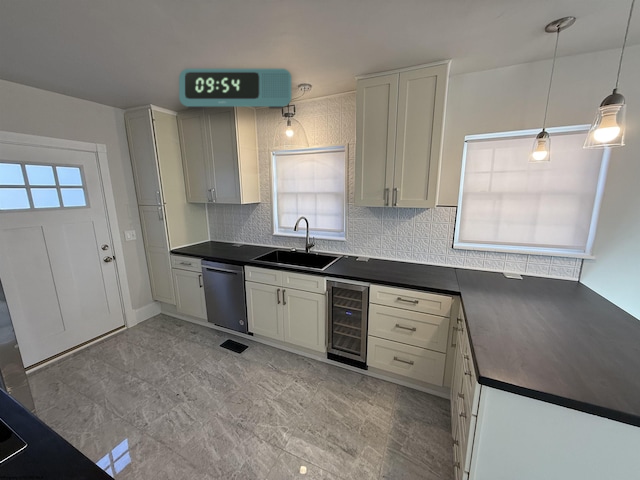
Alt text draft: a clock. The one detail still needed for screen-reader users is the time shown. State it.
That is 9:54
